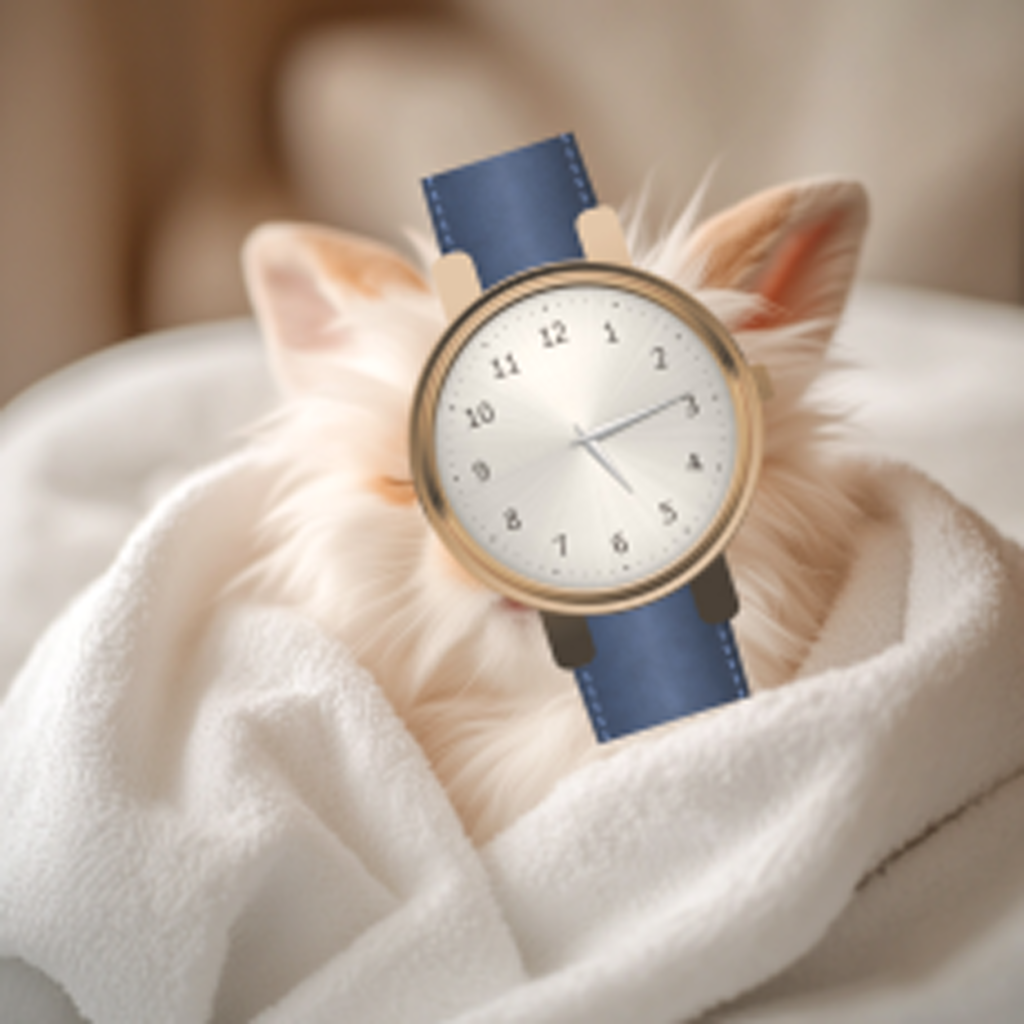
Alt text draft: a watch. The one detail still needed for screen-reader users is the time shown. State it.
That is 5:14
